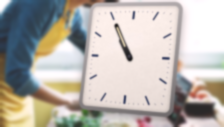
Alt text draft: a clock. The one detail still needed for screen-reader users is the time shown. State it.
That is 10:55
